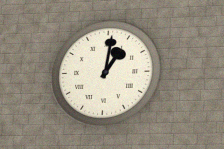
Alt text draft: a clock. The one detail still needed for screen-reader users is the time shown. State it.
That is 1:01
